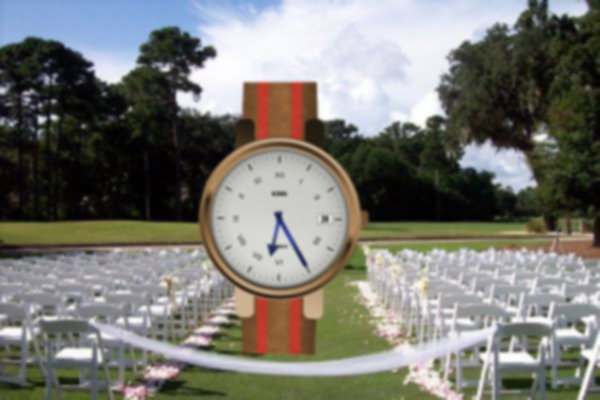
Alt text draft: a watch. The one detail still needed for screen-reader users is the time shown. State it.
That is 6:25
